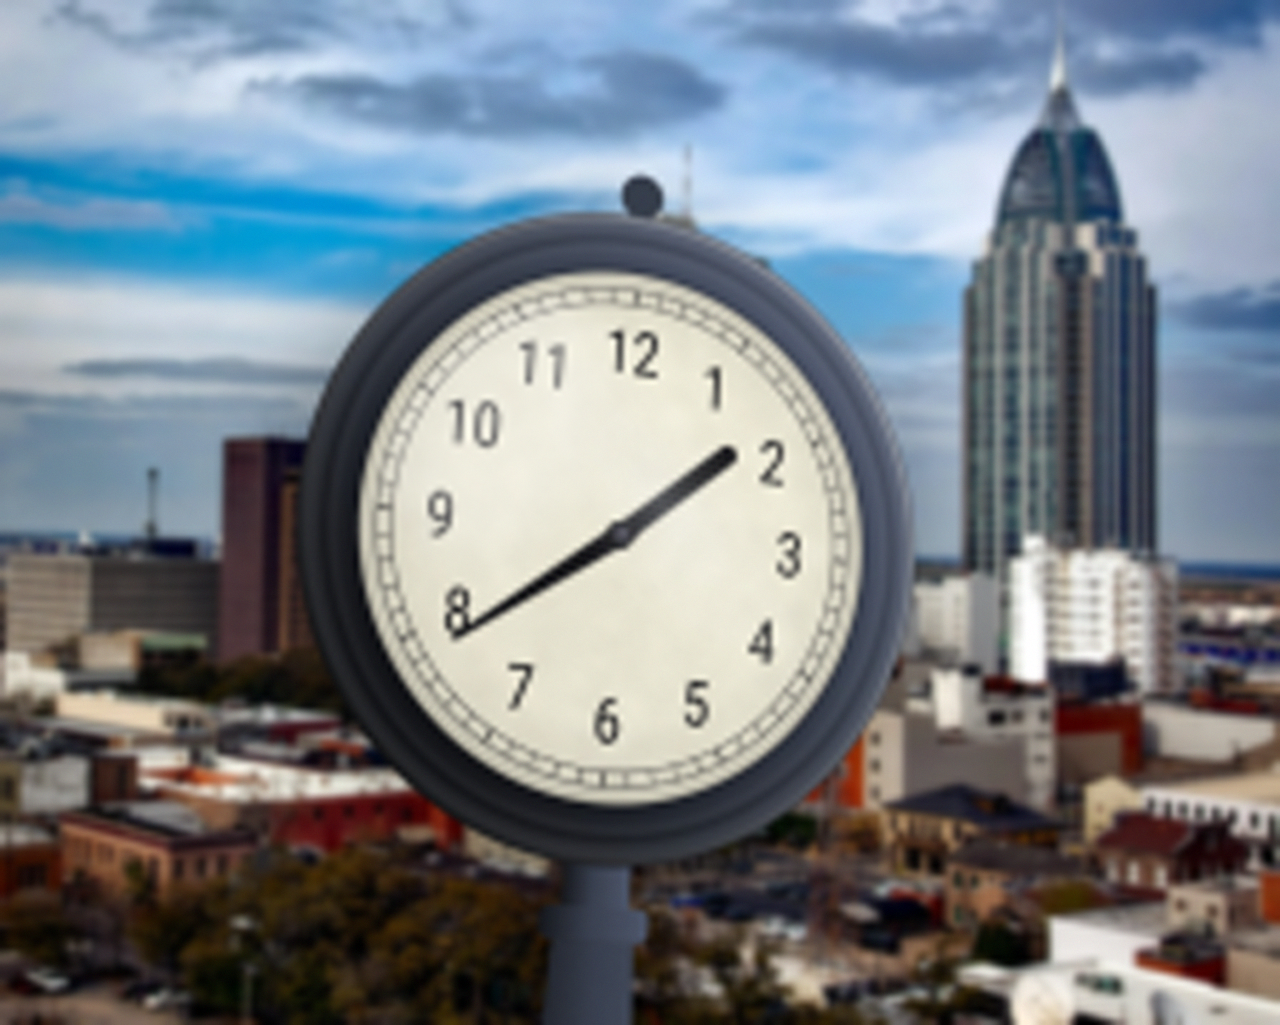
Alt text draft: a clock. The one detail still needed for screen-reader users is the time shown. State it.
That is 1:39
